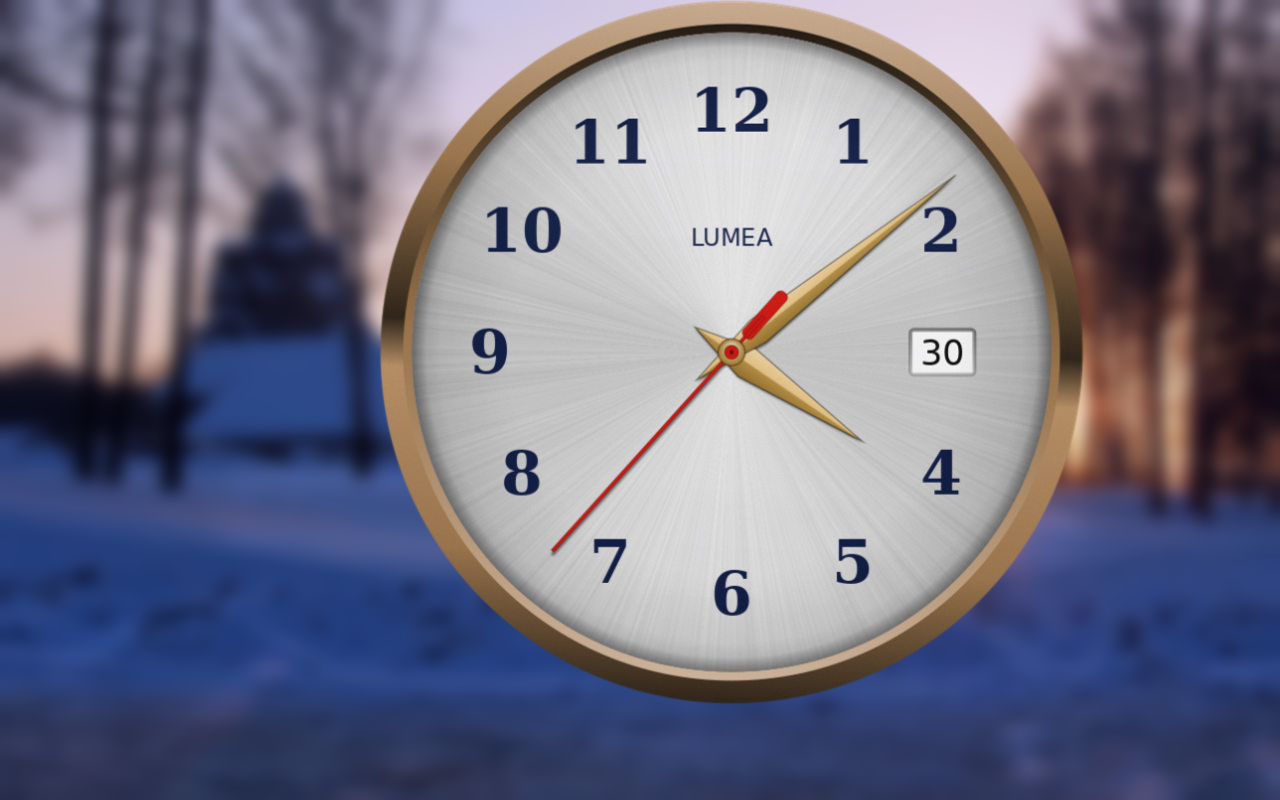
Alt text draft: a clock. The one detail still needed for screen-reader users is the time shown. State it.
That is 4:08:37
